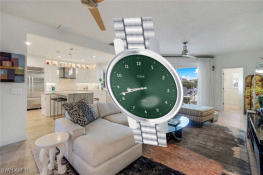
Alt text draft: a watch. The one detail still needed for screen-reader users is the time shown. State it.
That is 8:42
